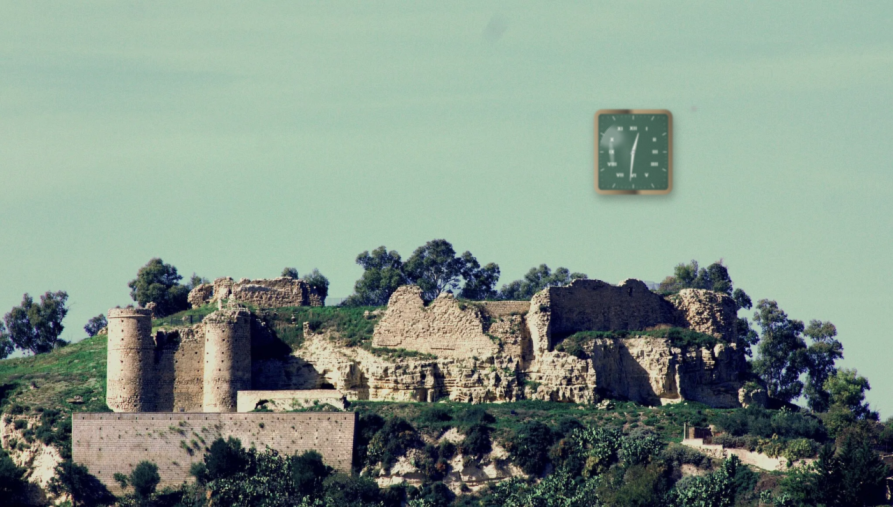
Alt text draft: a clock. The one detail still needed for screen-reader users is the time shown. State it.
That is 12:31
